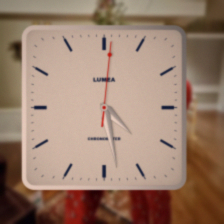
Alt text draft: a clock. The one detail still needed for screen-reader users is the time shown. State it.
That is 4:28:01
